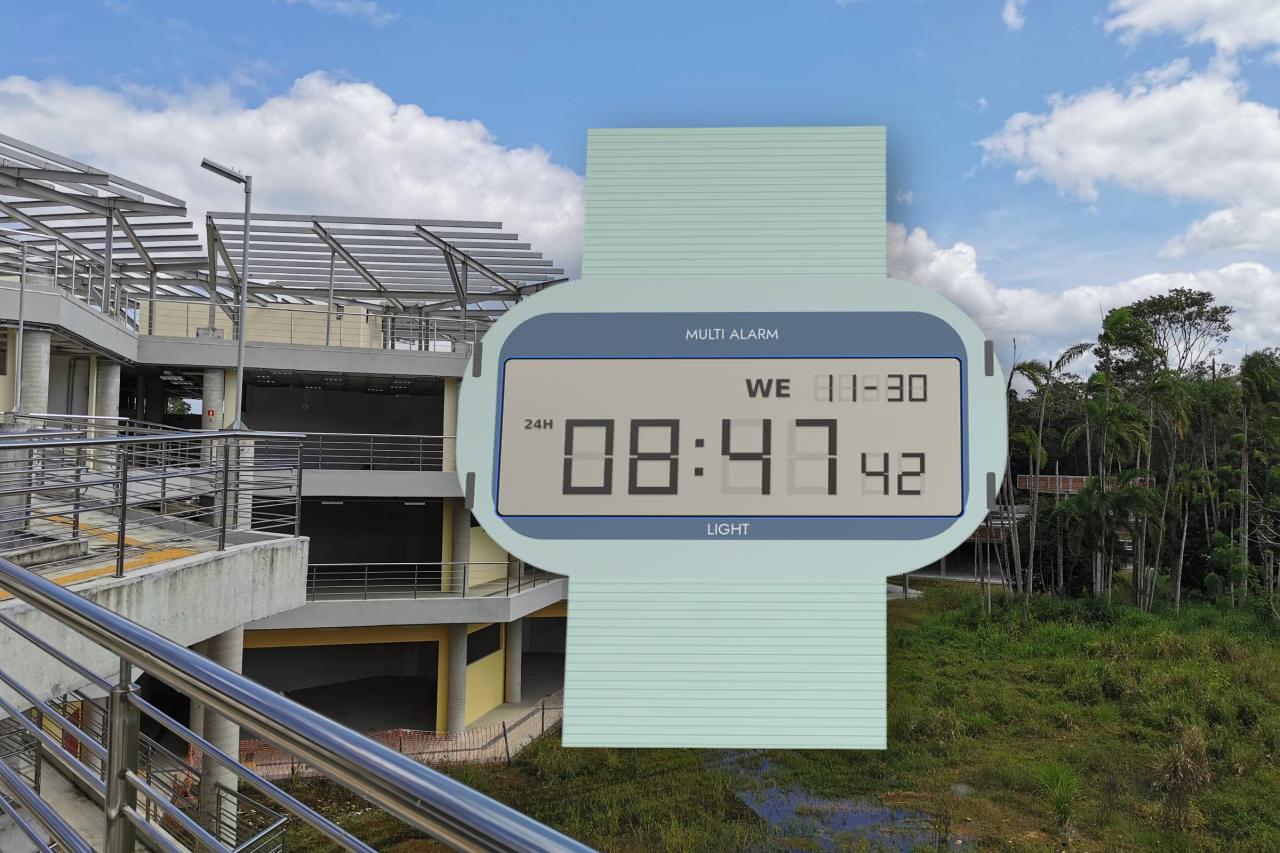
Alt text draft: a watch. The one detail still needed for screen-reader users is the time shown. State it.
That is 8:47:42
